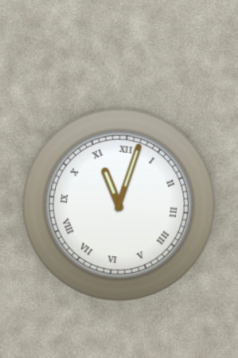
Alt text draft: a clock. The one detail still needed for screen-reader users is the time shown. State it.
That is 11:02
